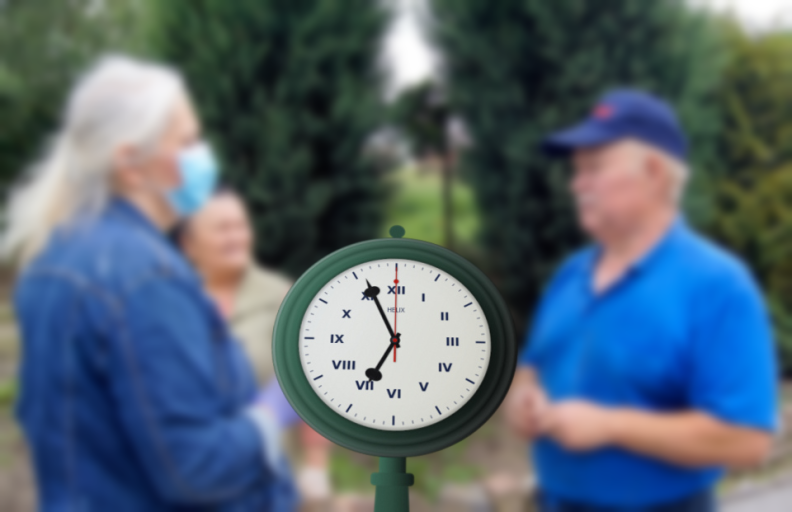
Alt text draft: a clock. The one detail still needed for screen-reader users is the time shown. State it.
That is 6:56:00
